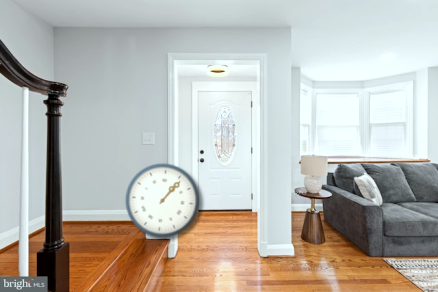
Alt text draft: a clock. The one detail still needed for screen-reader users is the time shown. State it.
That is 1:06
